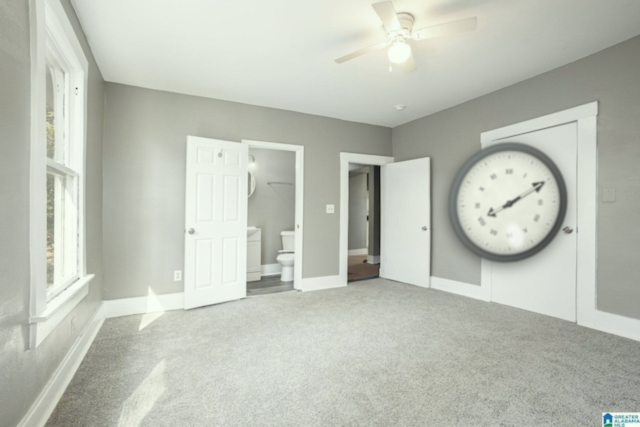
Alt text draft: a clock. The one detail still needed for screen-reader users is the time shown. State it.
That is 8:10
